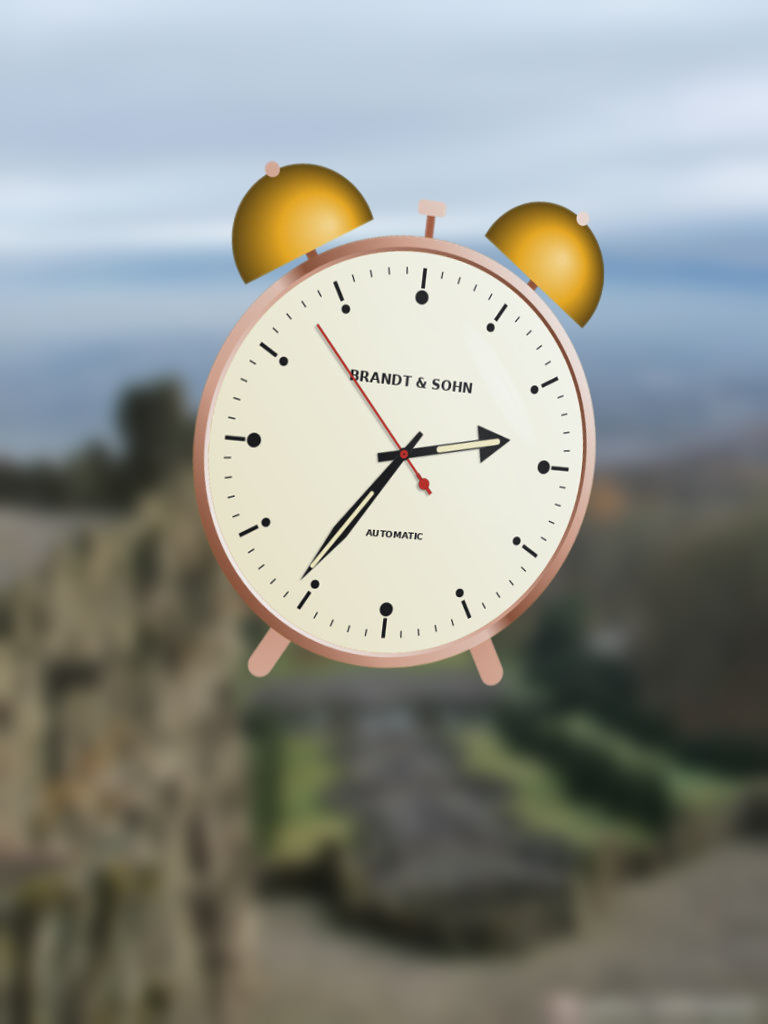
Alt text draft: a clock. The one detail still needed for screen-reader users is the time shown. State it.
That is 2:35:53
